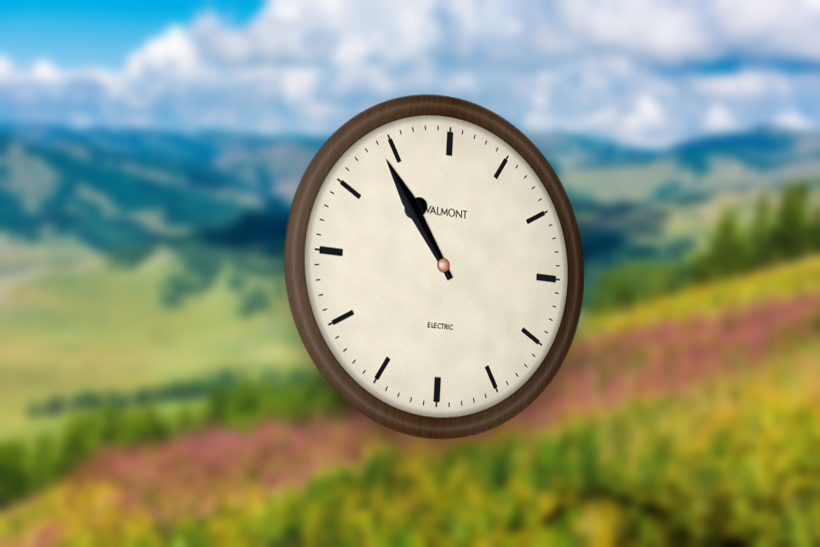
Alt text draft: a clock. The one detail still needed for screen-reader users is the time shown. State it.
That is 10:54
